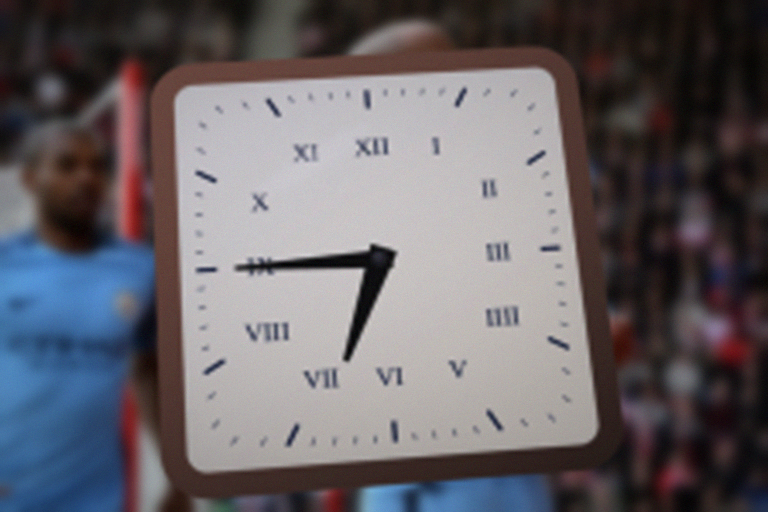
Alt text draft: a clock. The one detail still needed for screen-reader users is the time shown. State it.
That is 6:45
